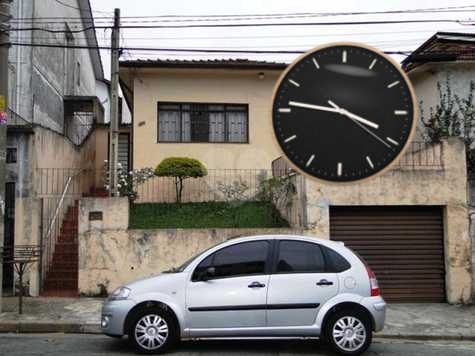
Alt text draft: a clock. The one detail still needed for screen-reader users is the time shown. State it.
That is 3:46:21
